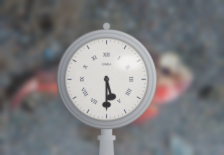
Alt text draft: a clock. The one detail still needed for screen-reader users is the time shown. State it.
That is 5:30
